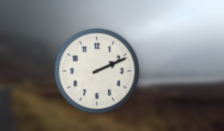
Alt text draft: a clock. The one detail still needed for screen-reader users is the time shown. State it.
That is 2:11
